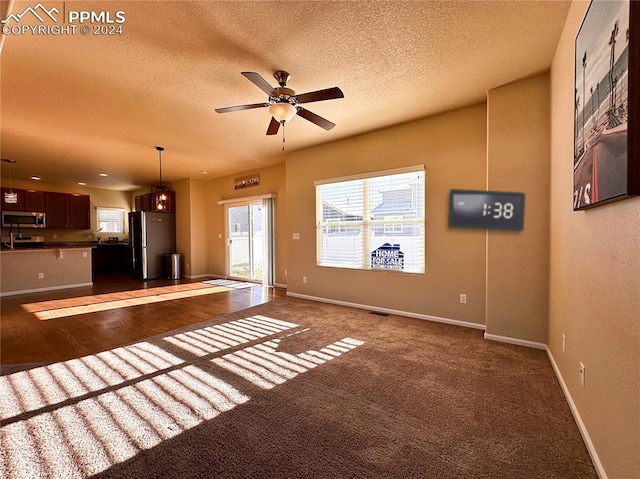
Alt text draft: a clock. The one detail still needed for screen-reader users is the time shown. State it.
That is 1:38
